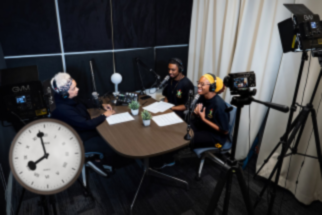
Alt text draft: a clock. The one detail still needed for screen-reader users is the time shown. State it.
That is 7:58
